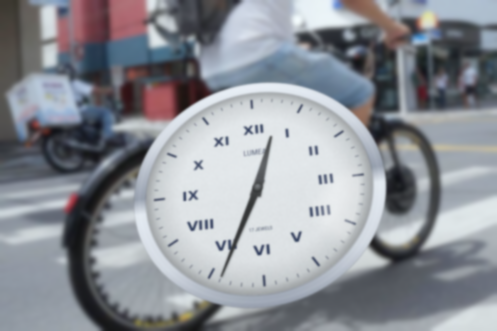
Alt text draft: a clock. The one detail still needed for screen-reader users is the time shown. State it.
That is 12:34
